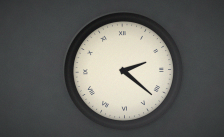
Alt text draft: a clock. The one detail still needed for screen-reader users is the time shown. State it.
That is 2:22
